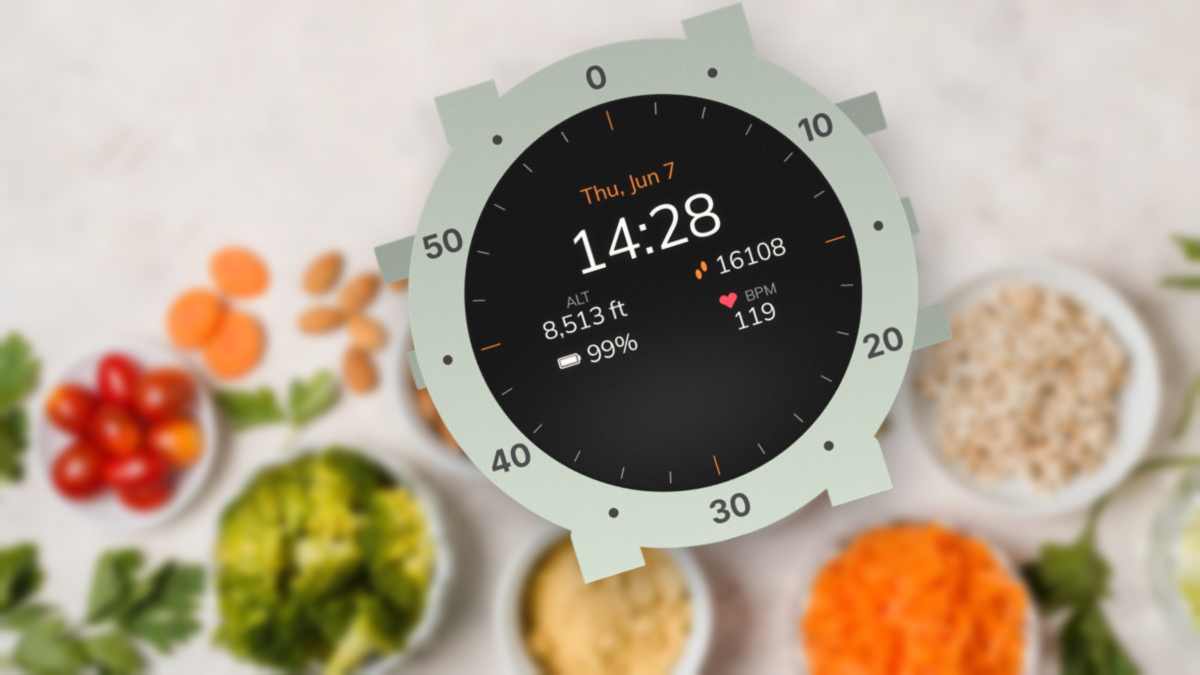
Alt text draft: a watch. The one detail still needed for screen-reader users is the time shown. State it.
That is 14:28
